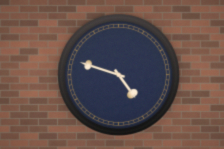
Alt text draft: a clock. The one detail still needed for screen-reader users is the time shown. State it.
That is 4:48
